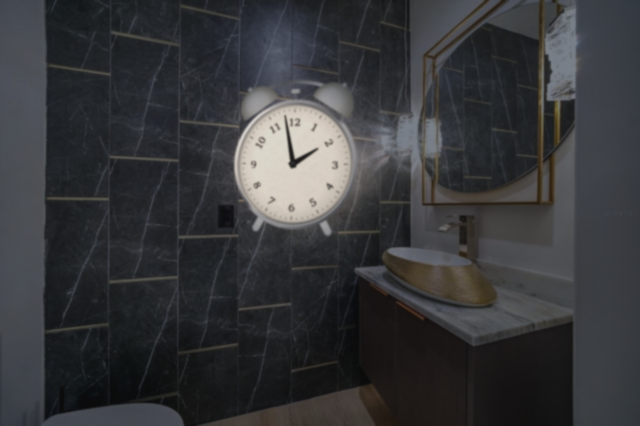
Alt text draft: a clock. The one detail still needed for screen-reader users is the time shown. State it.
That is 1:58
